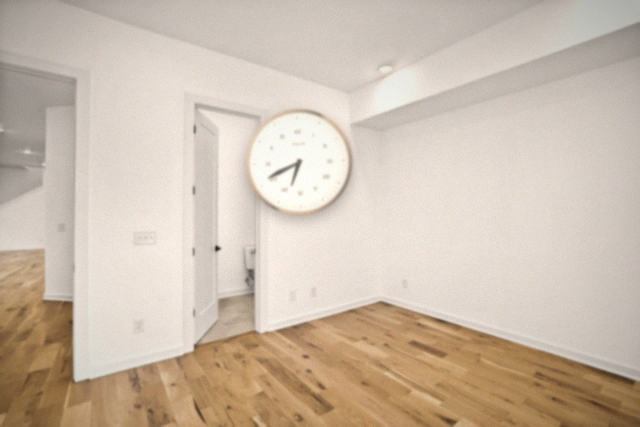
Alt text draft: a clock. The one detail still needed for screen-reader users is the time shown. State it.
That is 6:41
